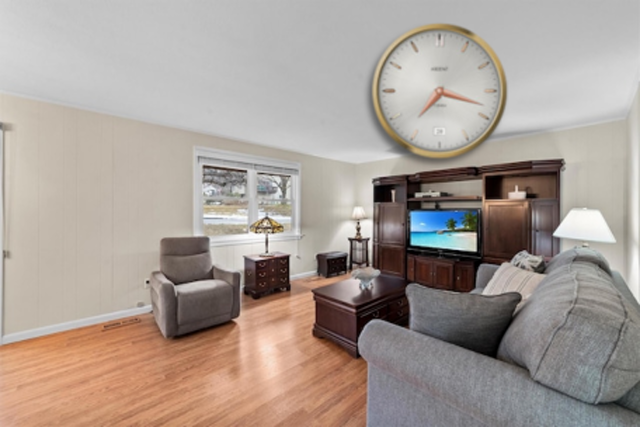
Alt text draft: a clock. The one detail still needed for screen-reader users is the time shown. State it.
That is 7:18
